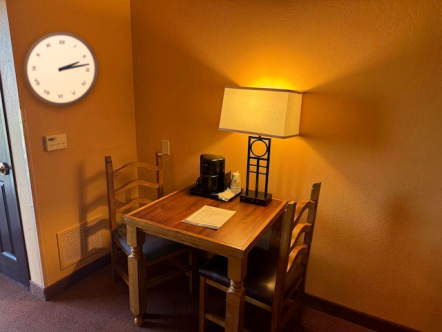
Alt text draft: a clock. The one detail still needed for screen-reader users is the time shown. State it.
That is 2:13
